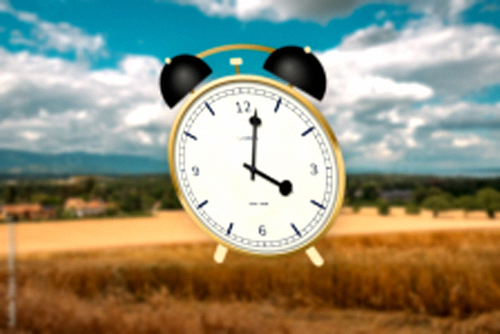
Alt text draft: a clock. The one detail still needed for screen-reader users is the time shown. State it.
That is 4:02
